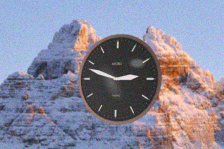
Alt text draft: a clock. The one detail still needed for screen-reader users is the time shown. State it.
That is 2:48
